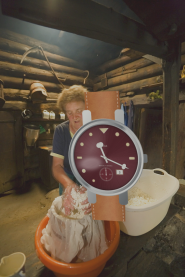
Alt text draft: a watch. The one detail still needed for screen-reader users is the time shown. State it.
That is 11:19
